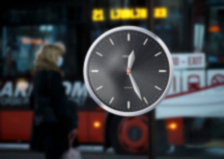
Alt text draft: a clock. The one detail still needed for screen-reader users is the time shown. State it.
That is 12:26
